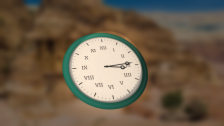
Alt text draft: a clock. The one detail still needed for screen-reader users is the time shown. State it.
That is 3:14
